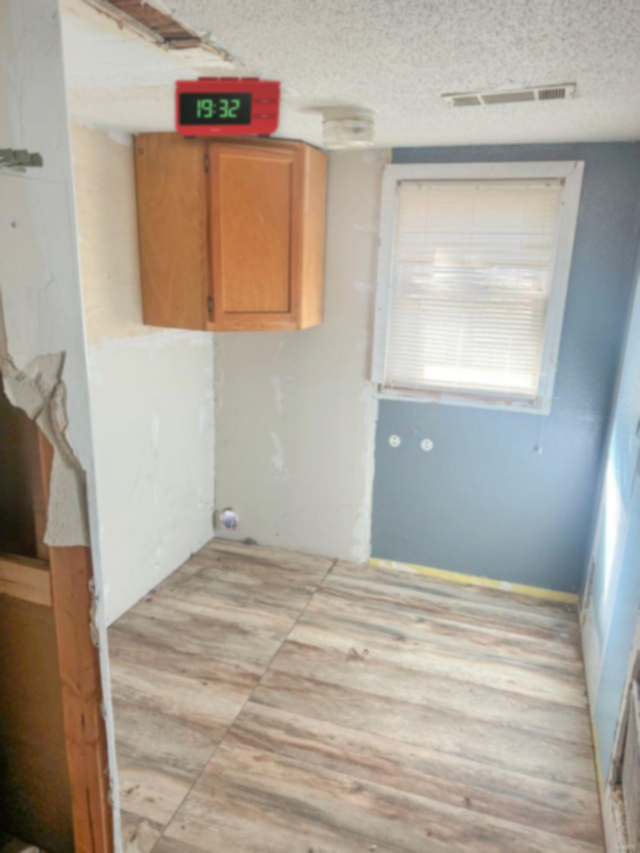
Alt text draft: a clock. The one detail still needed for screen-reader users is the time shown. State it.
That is 19:32
